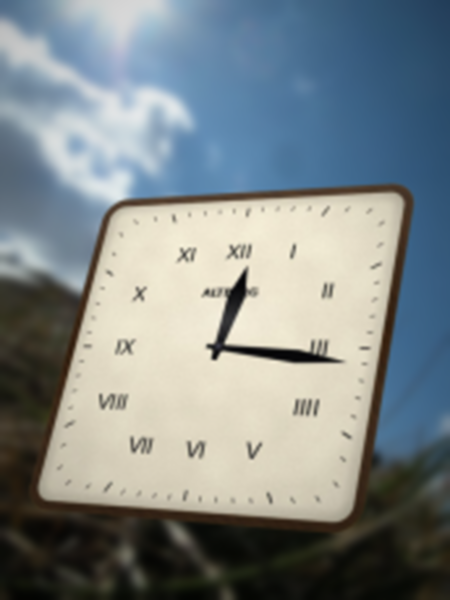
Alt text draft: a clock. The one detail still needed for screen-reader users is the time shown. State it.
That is 12:16
